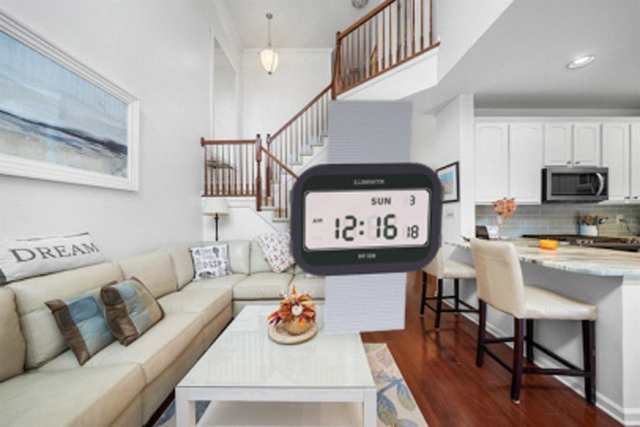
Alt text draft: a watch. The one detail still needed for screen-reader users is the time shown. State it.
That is 12:16:18
